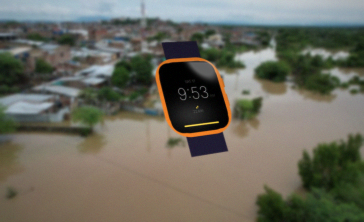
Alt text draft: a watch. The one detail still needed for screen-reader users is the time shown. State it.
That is 9:53
